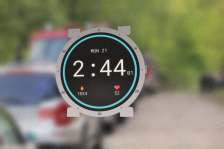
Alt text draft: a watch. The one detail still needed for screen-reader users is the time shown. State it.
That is 2:44
